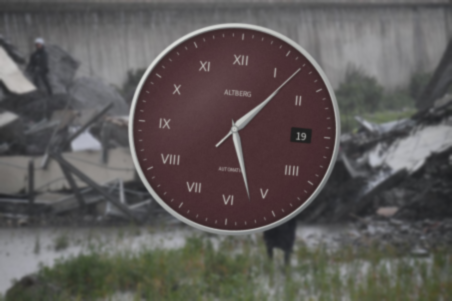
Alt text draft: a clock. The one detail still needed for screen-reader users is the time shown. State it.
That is 1:27:07
